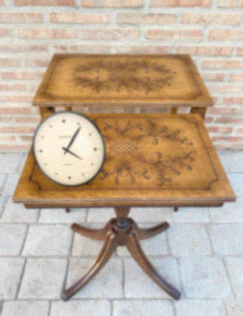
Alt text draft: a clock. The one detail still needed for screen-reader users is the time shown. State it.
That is 4:06
